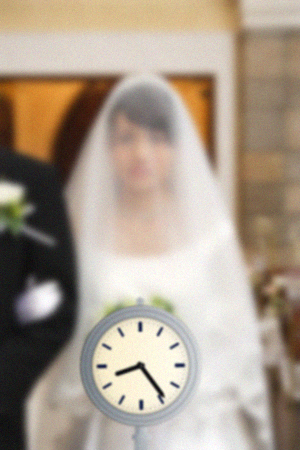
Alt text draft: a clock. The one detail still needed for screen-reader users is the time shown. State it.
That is 8:24
